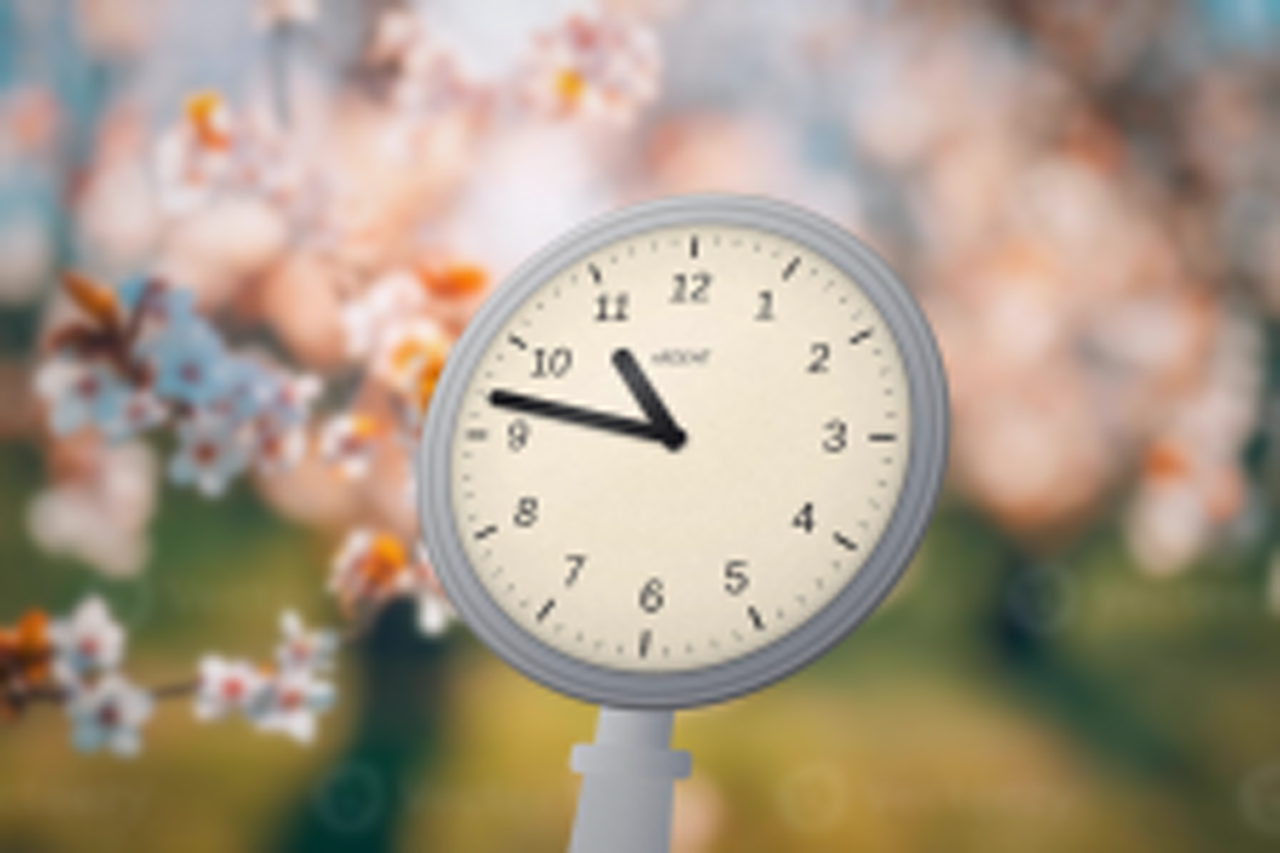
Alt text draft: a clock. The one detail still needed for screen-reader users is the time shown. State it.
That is 10:47
